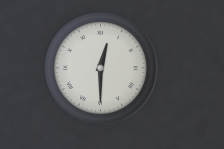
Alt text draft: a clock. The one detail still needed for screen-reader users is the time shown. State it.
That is 12:30
